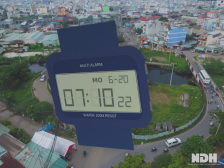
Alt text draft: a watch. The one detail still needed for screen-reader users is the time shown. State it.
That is 7:10:22
